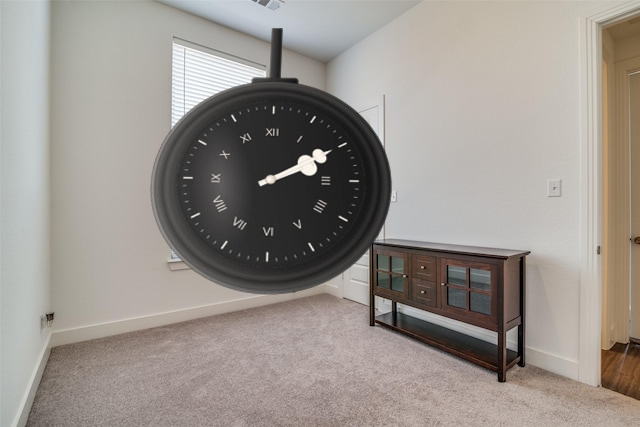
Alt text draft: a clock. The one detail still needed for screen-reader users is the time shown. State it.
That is 2:10
